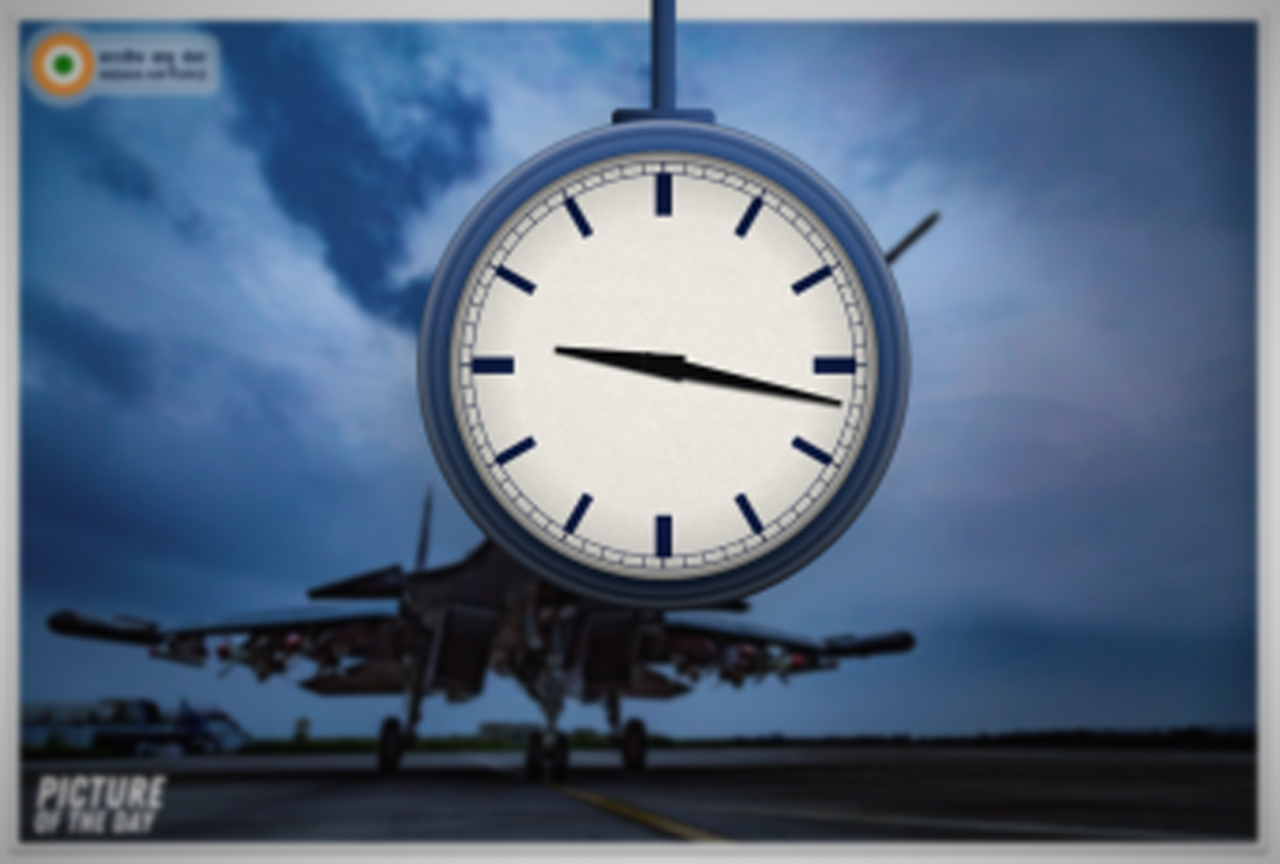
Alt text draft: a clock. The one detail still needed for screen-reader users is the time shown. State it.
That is 9:17
